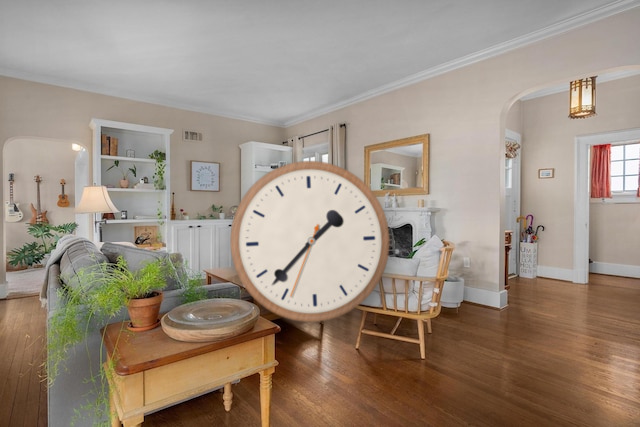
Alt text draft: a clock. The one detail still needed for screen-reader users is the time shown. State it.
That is 1:37:34
